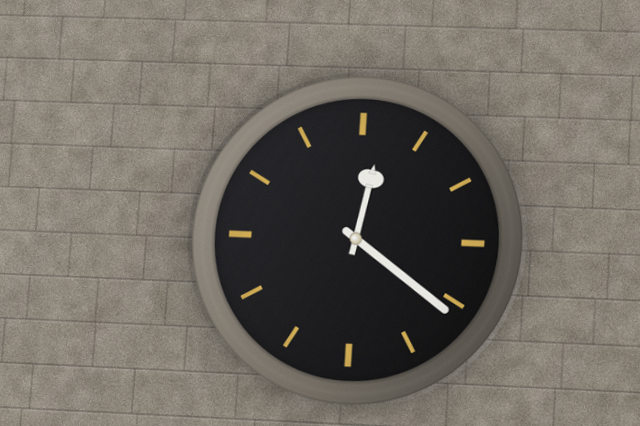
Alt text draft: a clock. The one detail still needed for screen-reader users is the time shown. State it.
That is 12:21
